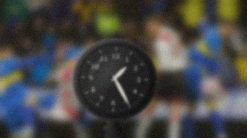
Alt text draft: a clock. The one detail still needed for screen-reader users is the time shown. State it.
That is 1:25
